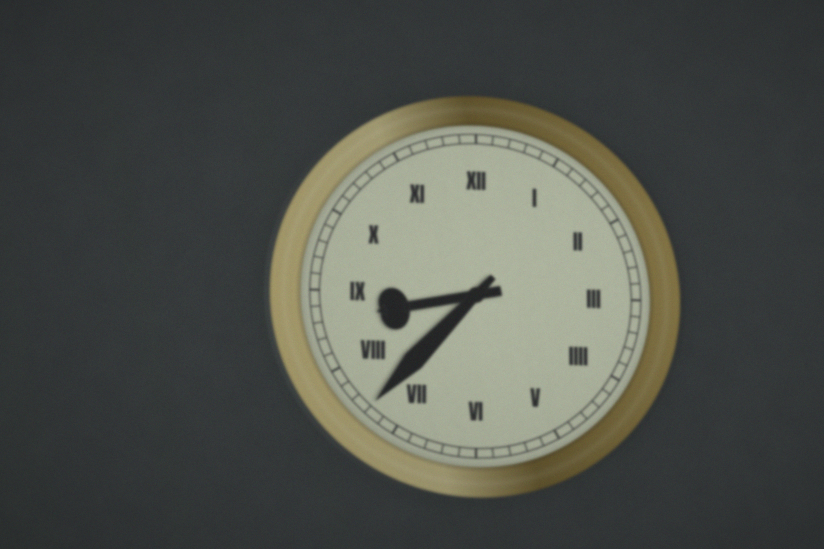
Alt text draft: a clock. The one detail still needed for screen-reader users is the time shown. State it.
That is 8:37
